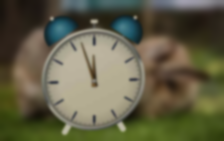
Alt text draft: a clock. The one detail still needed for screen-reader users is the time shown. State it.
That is 11:57
